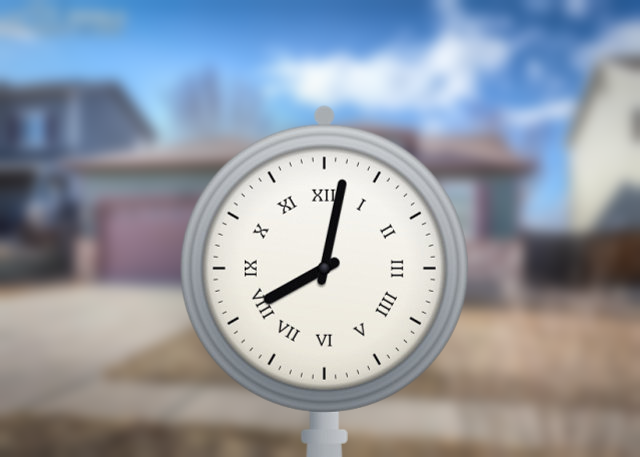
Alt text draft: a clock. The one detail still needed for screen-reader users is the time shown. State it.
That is 8:02
